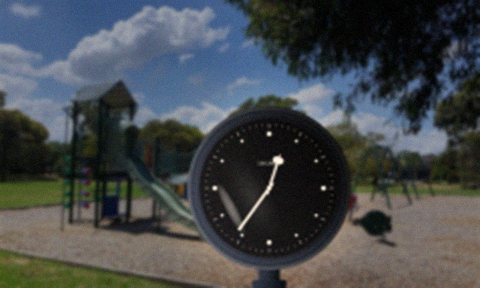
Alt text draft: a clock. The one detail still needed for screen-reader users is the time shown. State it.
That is 12:36
